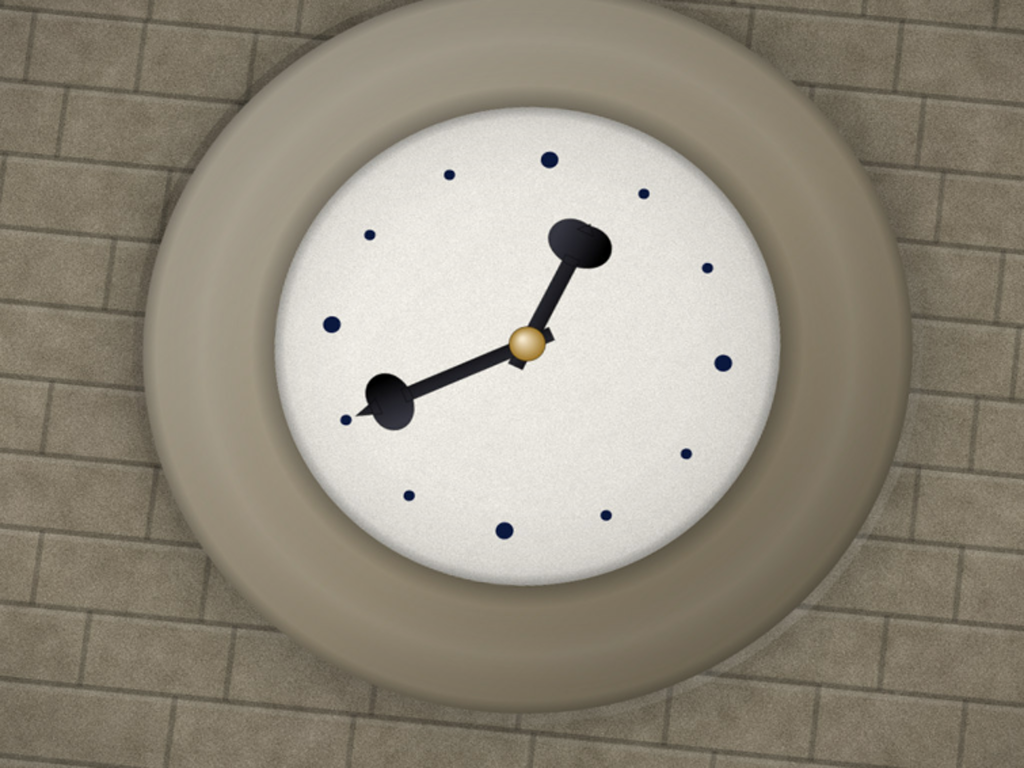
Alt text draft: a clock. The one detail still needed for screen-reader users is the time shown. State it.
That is 12:40
